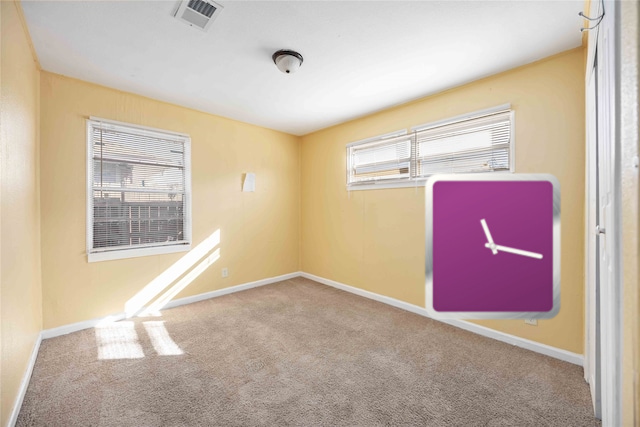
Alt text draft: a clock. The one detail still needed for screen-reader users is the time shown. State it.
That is 11:17
